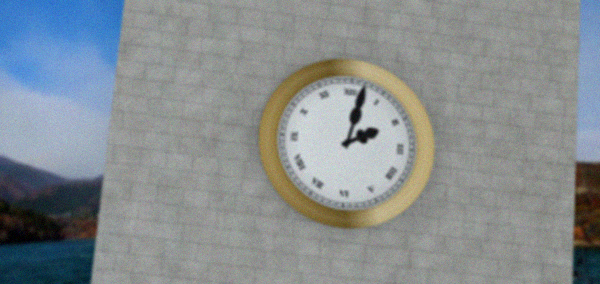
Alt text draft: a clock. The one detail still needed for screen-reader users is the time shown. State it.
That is 2:02
